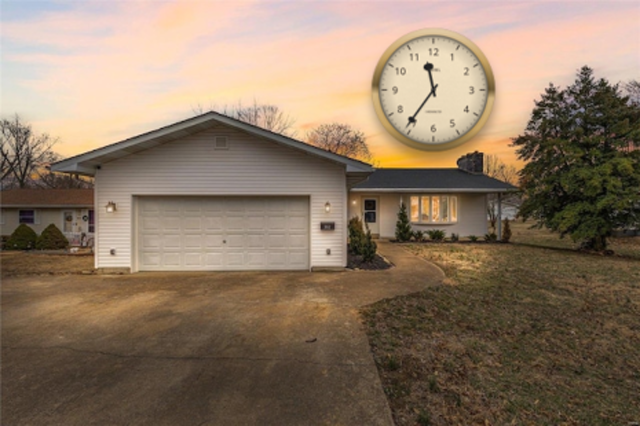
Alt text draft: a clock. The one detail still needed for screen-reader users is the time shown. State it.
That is 11:36
